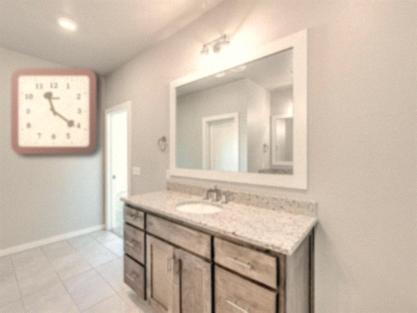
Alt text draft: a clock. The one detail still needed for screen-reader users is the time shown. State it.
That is 11:21
